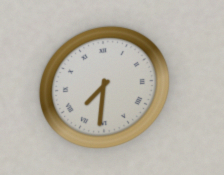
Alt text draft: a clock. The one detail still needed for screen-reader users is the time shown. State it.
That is 7:31
